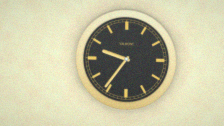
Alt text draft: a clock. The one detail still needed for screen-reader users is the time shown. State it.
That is 9:36
